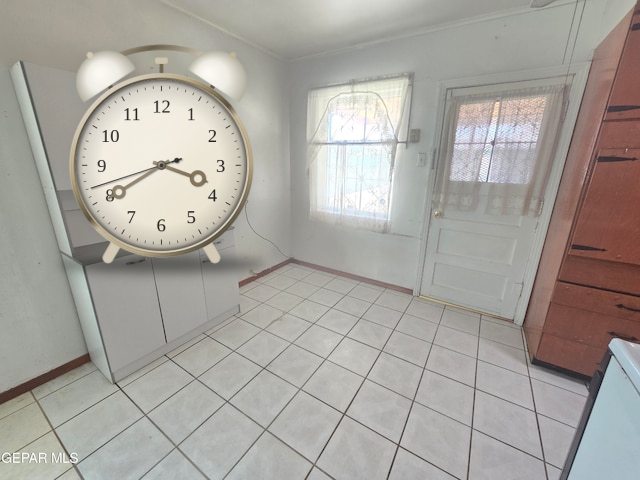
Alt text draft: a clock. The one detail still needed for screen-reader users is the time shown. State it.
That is 3:39:42
